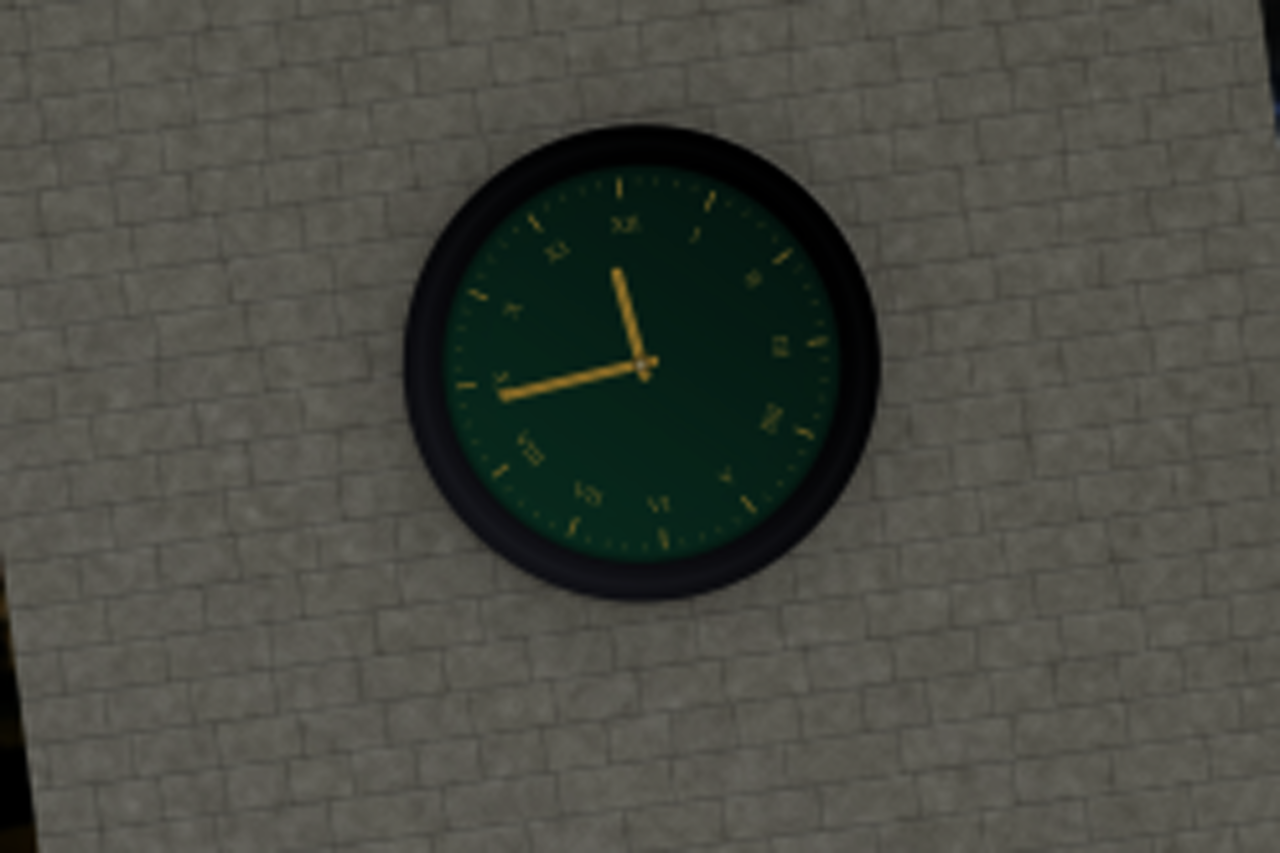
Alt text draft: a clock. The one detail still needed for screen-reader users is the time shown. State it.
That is 11:44
